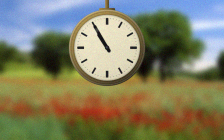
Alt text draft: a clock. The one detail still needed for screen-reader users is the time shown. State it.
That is 10:55
